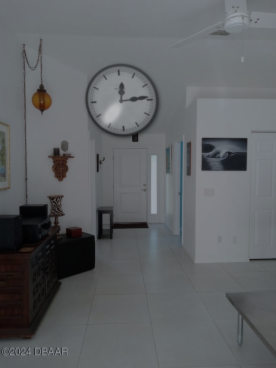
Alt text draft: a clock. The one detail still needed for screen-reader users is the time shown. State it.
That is 12:14
